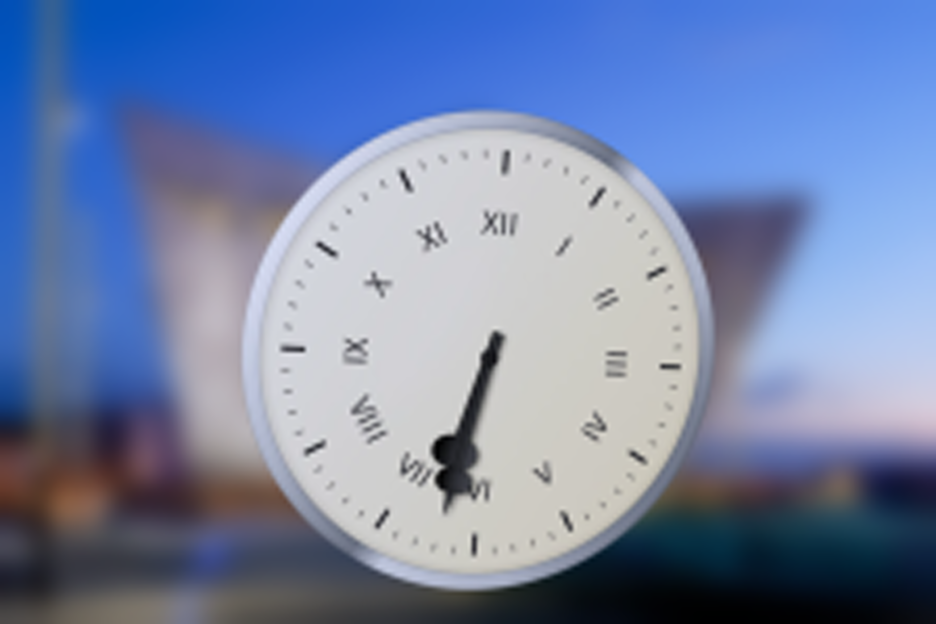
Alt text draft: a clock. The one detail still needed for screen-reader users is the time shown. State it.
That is 6:32
